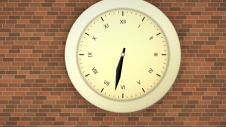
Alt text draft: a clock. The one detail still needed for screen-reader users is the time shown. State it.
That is 6:32
